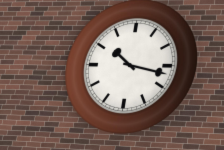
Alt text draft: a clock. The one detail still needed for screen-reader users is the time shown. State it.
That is 10:17
